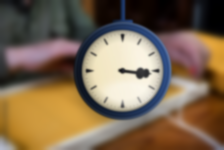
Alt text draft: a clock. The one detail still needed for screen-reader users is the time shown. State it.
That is 3:16
